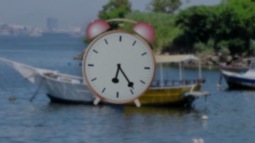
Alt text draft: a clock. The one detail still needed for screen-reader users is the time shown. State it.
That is 6:24
